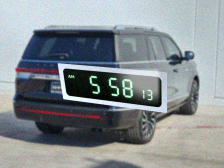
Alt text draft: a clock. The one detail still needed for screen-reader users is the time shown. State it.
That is 5:58:13
